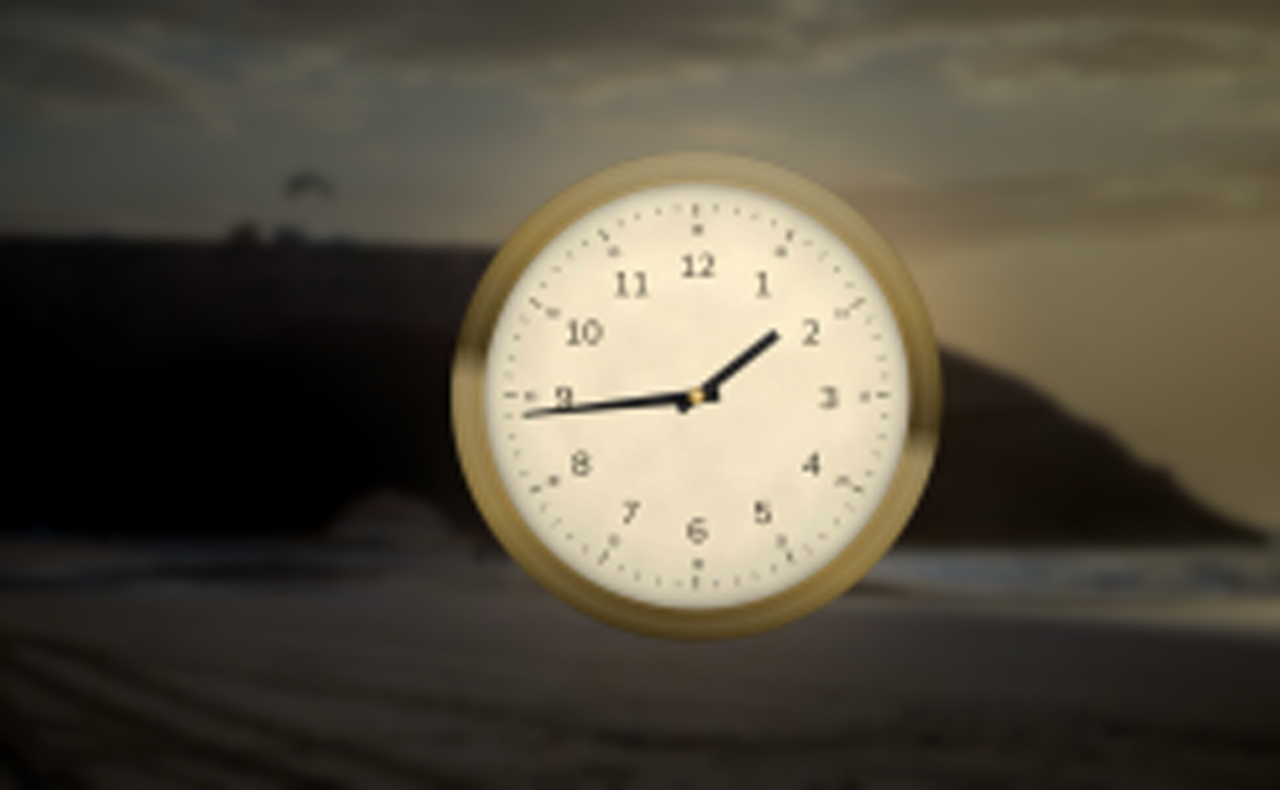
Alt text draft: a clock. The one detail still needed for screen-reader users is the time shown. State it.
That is 1:44
